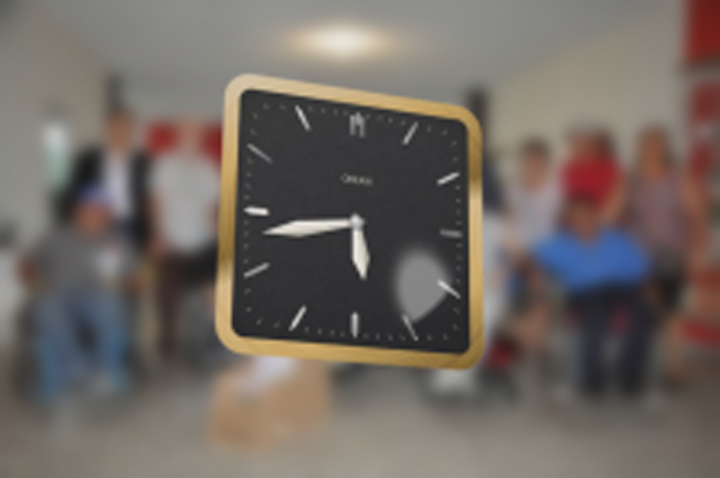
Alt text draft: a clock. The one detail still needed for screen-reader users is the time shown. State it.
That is 5:43
